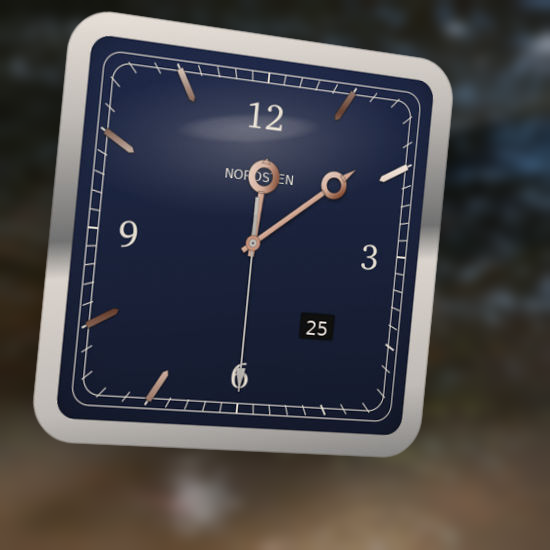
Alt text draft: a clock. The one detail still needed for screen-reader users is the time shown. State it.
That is 12:08:30
